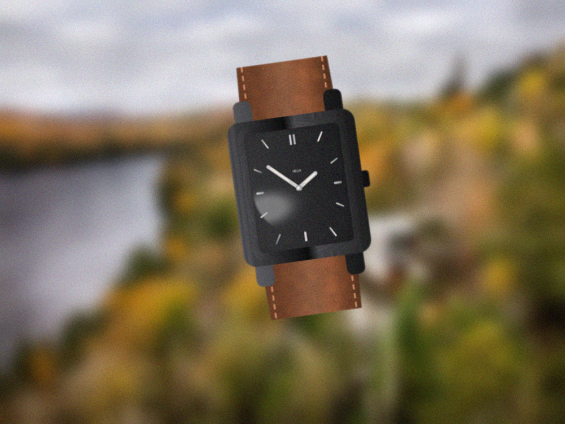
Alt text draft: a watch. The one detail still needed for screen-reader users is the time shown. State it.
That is 1:52
